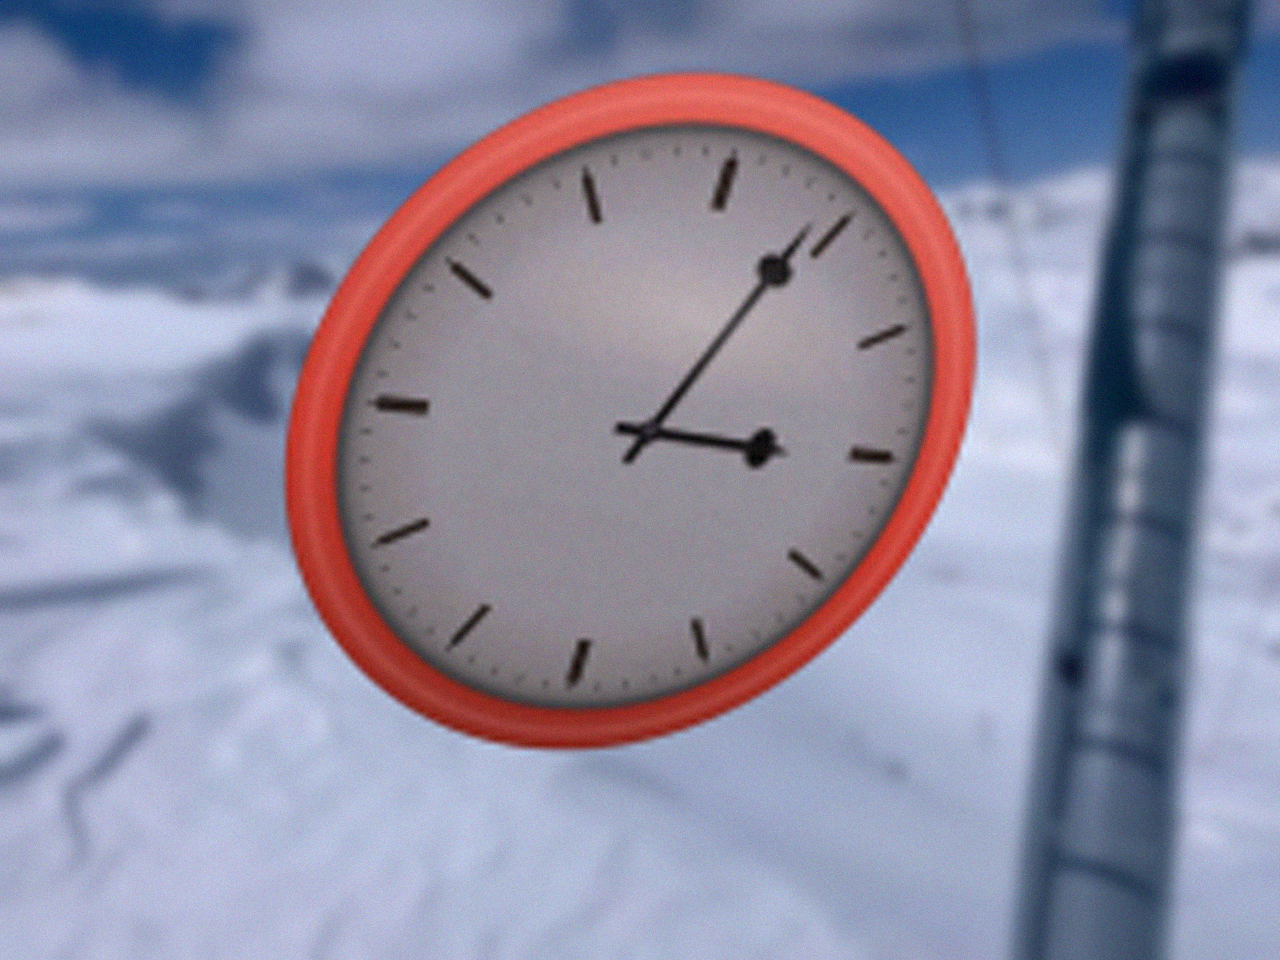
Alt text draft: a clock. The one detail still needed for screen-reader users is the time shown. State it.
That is 3:04
